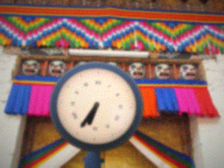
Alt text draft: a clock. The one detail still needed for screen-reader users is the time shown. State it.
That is 6:35
